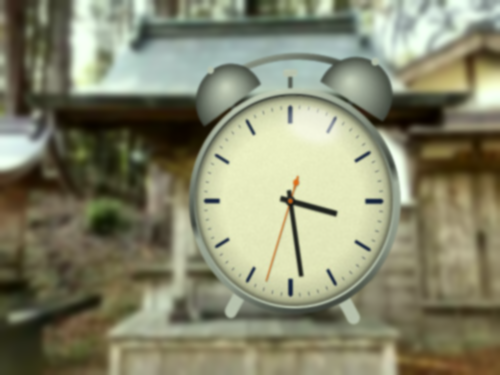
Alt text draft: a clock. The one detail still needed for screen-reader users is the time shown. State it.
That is 3:28:33
